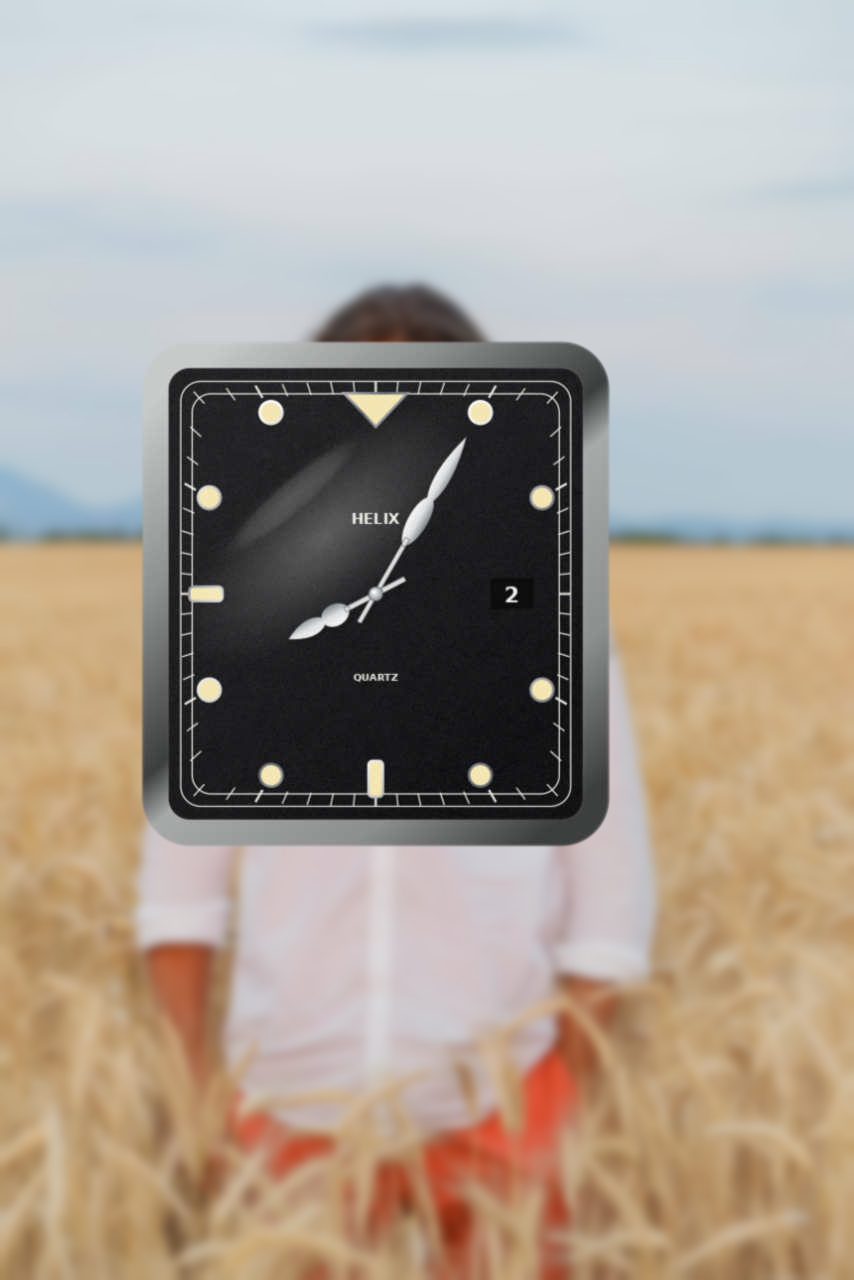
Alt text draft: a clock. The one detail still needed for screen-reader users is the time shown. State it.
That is 8:05
